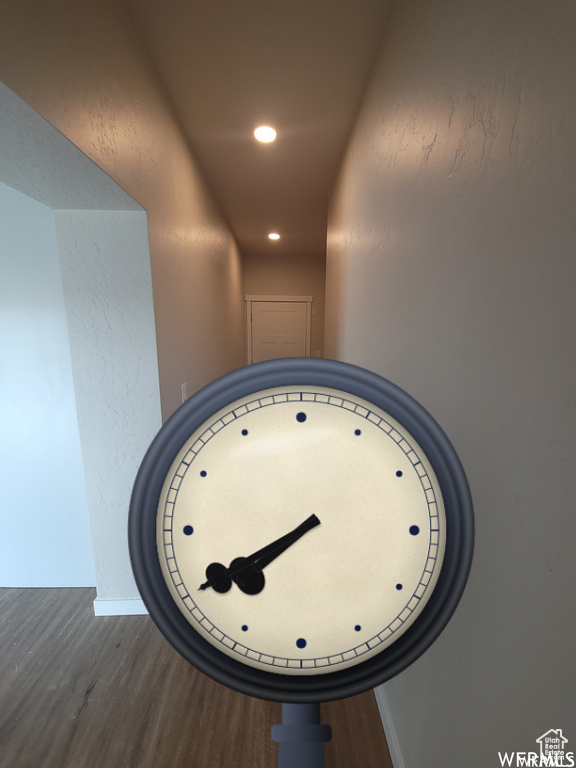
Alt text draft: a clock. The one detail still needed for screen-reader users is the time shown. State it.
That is 7:40
